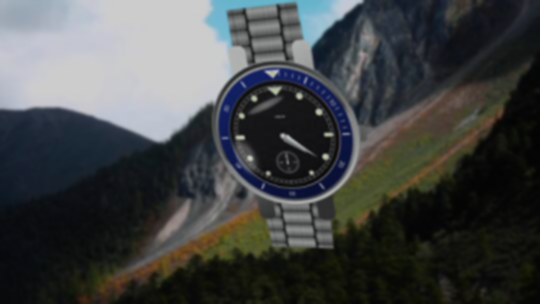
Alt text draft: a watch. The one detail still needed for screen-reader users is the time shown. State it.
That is 4:21
